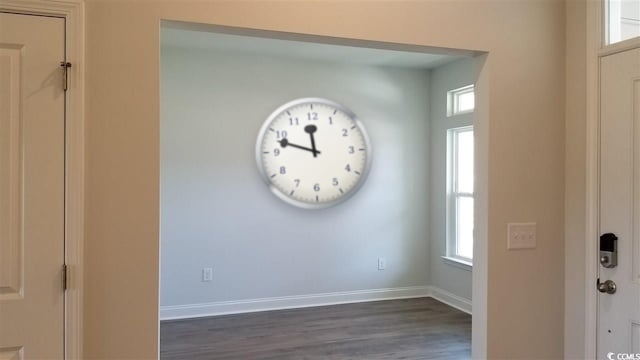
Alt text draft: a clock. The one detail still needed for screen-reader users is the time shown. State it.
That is 11:48
